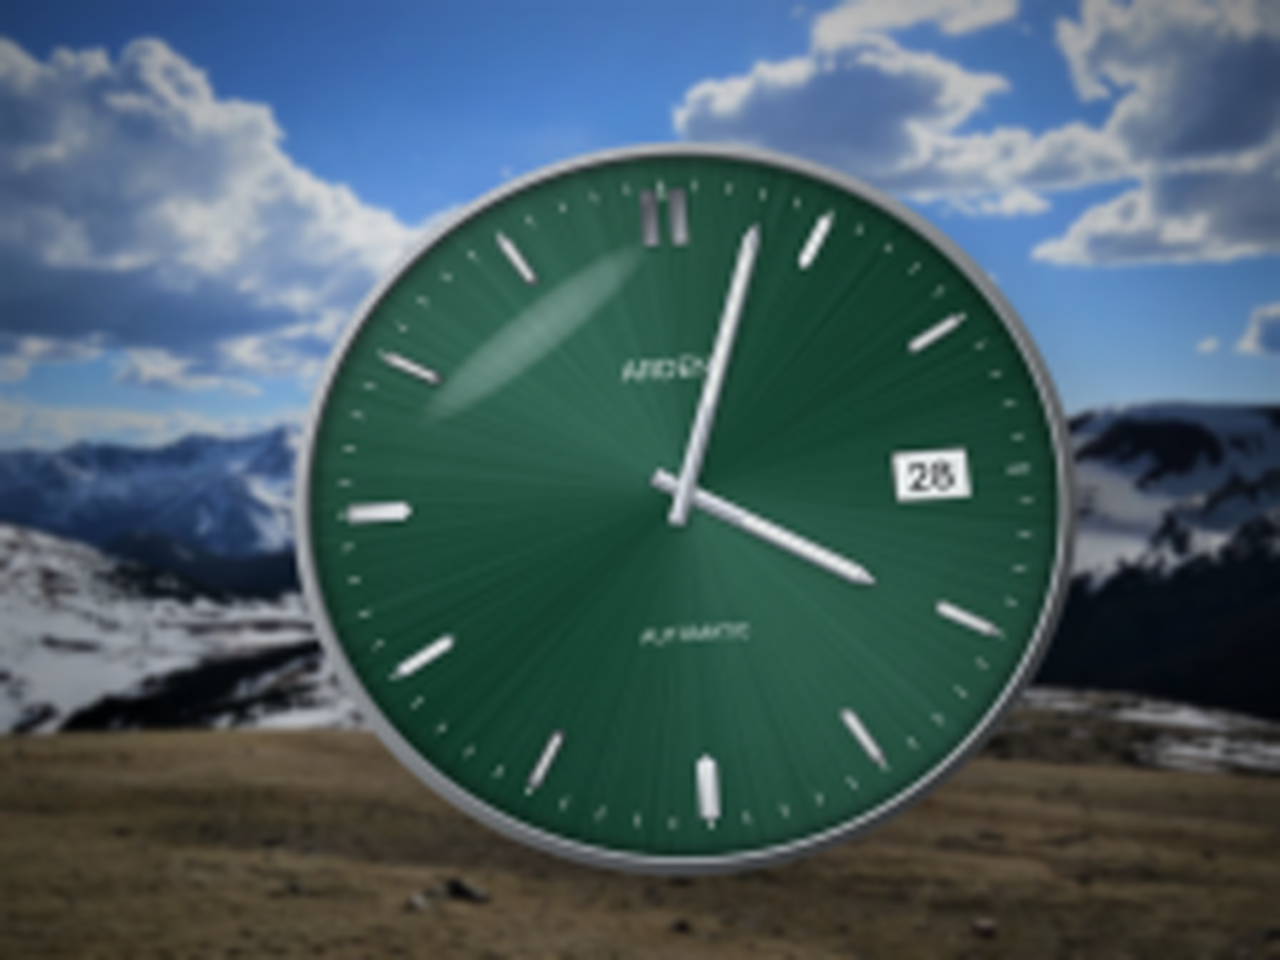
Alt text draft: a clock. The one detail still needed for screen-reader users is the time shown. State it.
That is 4:03
